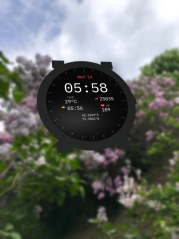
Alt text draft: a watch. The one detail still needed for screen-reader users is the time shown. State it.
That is 5:58
